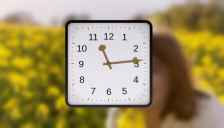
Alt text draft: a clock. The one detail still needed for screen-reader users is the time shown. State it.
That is 11:14
